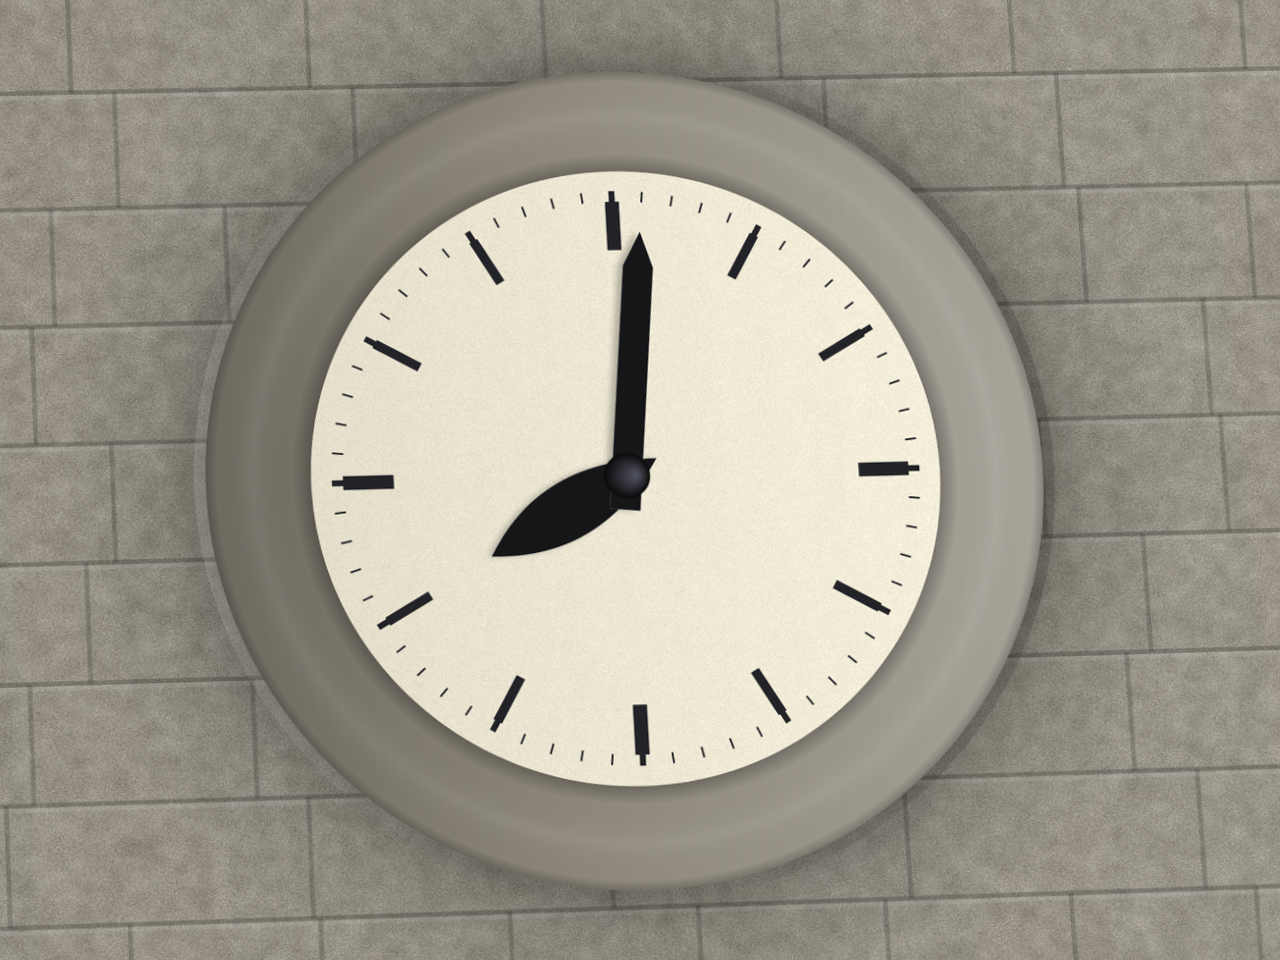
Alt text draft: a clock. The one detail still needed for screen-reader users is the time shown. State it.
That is 8:01
